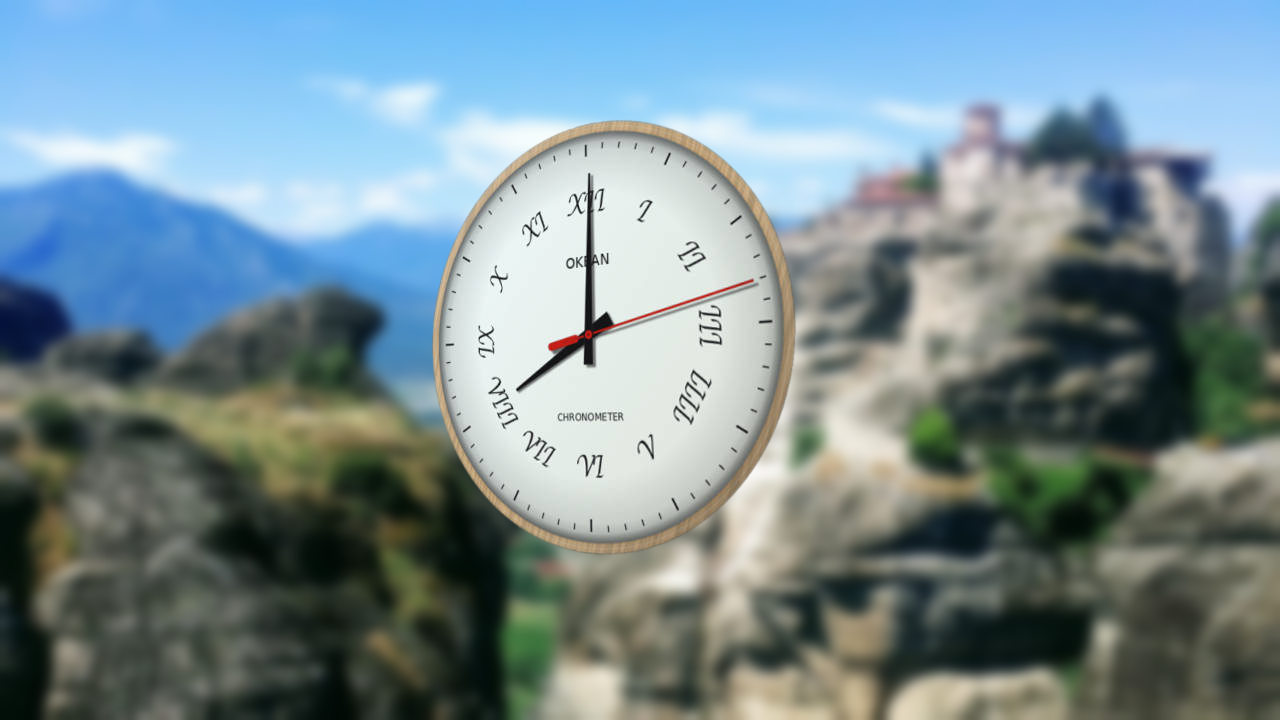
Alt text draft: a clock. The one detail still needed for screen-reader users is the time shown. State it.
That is 8:00:13
